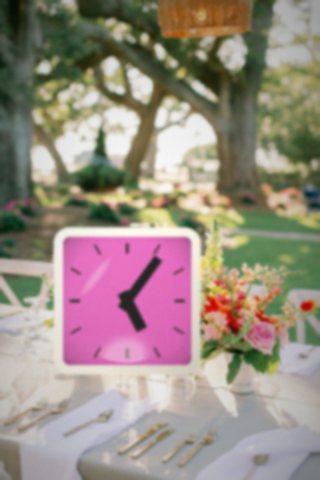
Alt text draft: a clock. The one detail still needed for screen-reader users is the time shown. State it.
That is 5:06
